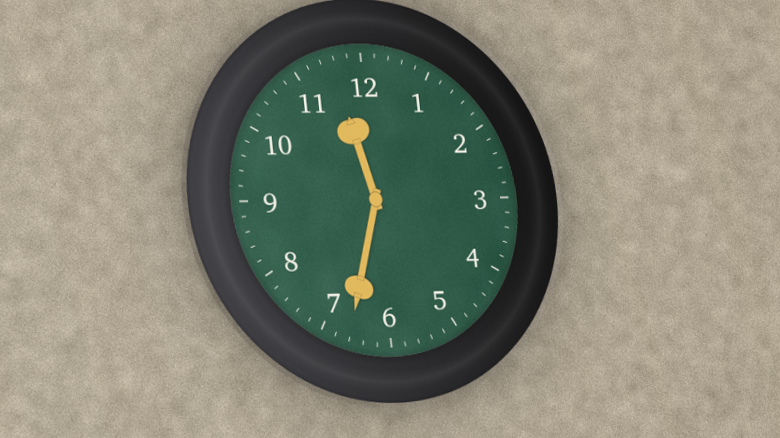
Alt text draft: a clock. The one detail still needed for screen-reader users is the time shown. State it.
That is 11:33
